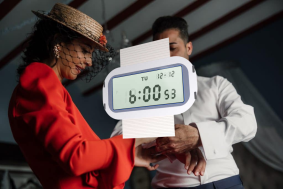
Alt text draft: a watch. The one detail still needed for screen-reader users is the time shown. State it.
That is 6:00:53
